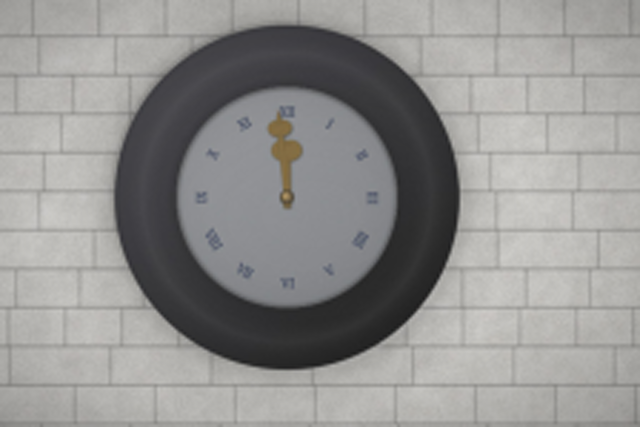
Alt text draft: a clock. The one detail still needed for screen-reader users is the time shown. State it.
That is 11:59
